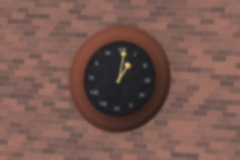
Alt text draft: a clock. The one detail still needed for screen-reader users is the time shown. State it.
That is 1:01
